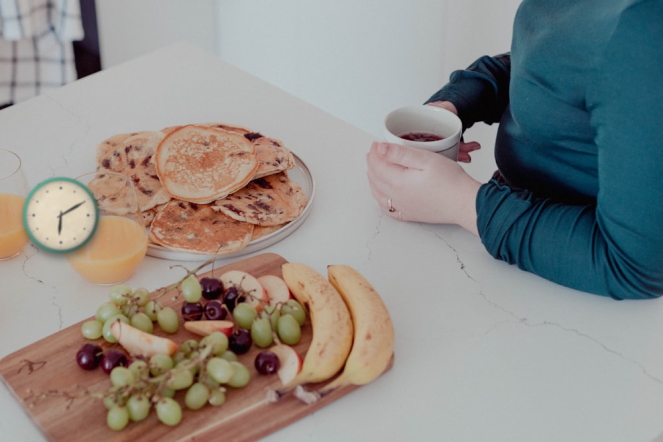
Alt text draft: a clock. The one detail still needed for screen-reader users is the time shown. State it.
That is 6:10
